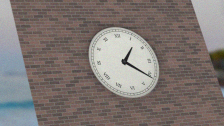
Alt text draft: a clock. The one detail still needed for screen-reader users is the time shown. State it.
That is 1:21
